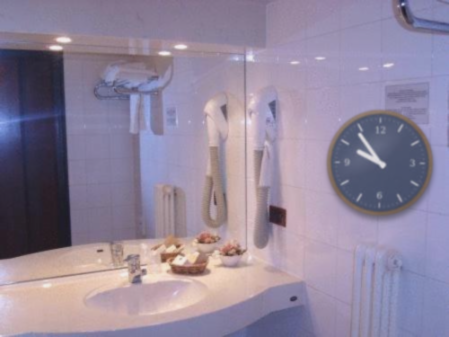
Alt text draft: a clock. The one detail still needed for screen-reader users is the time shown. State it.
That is 9:54
